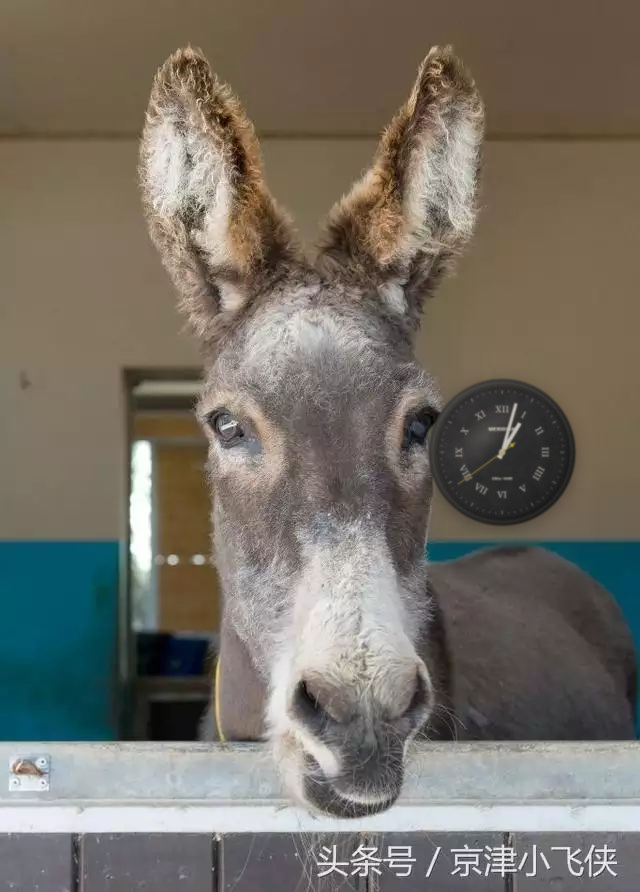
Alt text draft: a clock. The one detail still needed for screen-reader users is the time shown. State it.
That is 1:02:39
